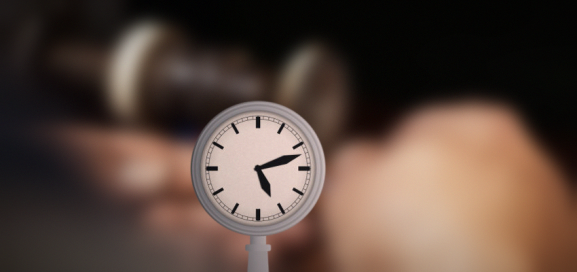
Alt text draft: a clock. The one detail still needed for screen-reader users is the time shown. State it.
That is 5:12
